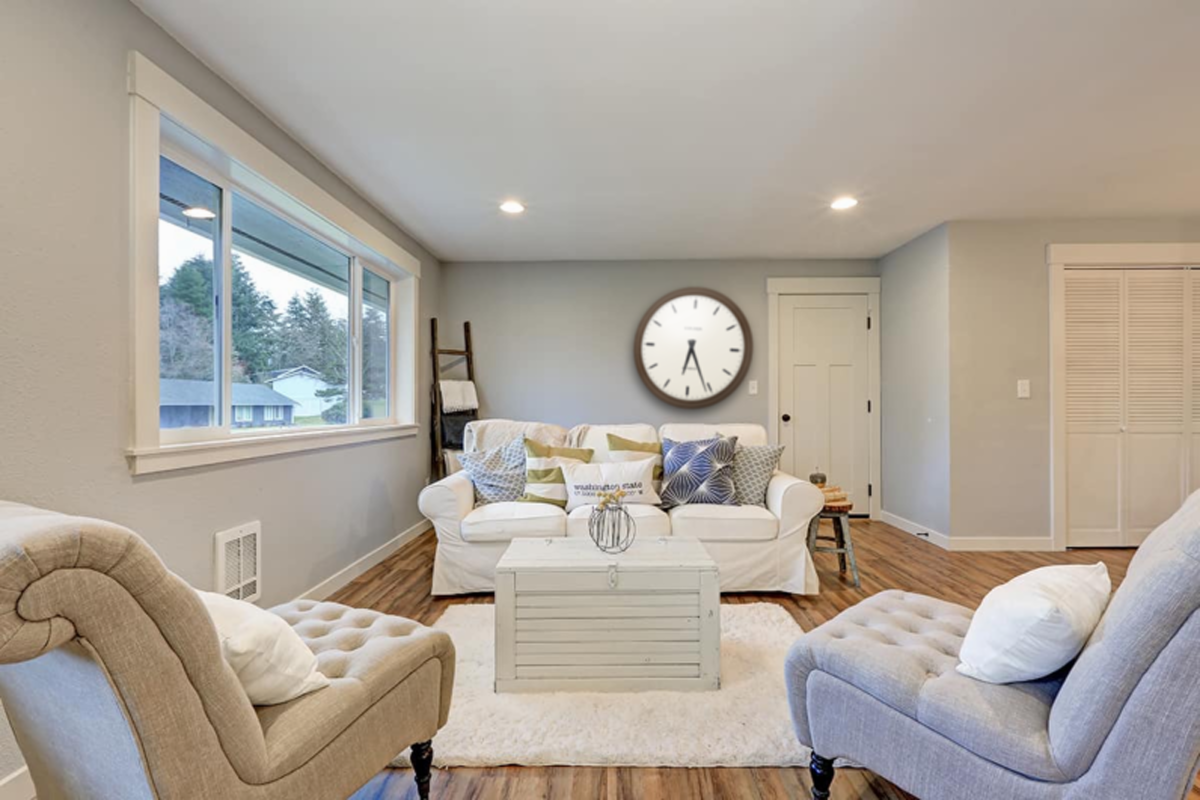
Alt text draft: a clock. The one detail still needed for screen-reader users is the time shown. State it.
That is 6:26
